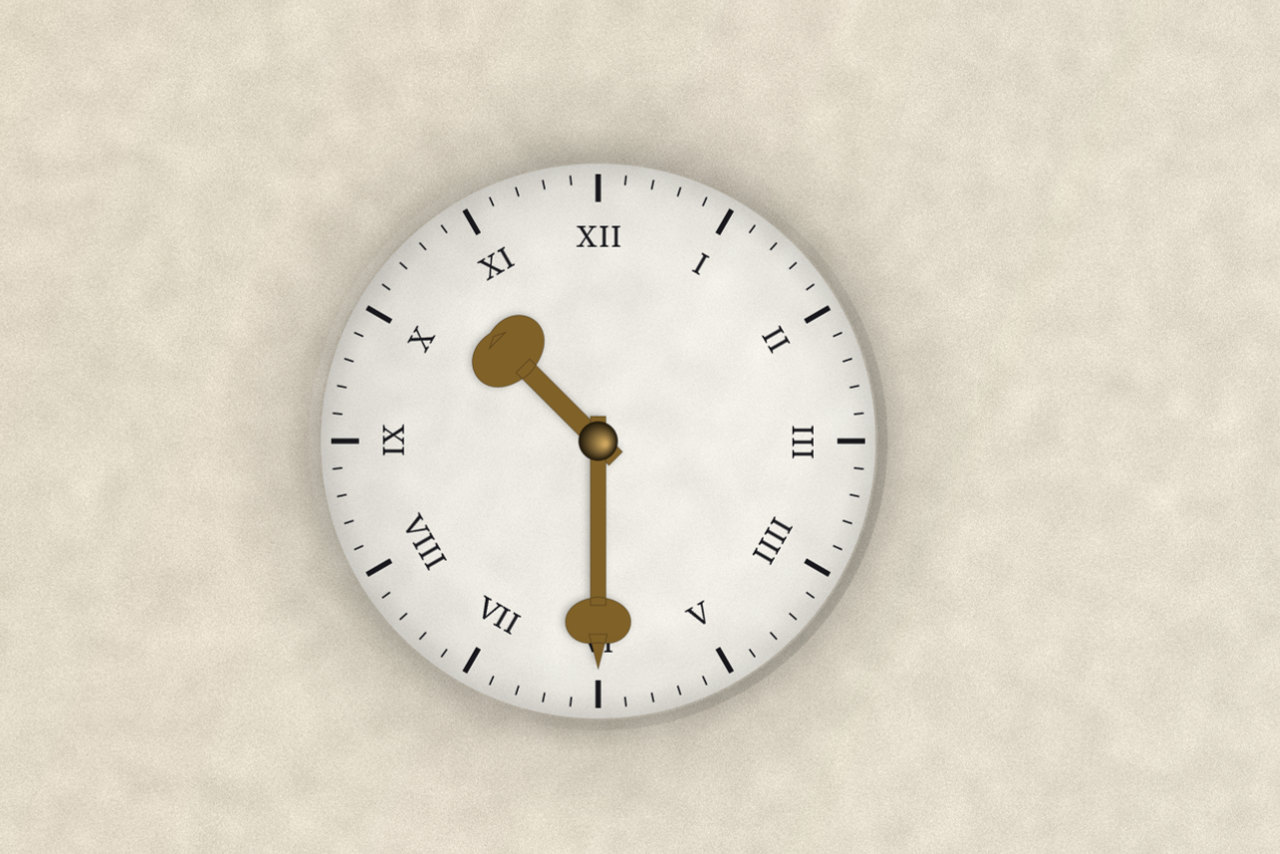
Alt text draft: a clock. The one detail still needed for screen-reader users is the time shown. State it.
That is 10:30
